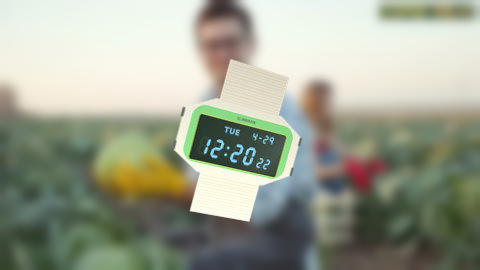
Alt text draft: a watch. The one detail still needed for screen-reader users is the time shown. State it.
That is 12:20:22
